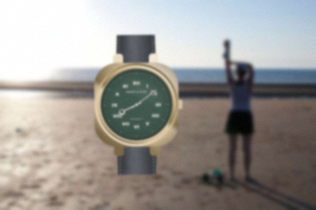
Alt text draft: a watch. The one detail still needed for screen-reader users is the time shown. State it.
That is 8:09
